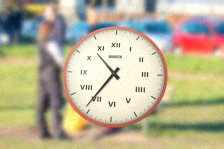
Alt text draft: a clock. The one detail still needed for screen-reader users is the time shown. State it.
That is 10:36
